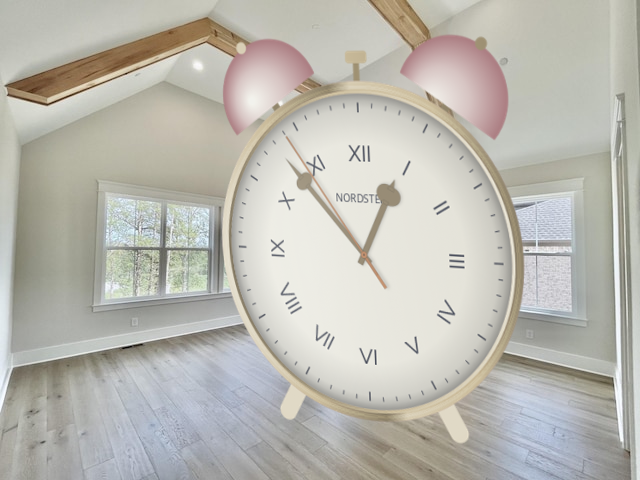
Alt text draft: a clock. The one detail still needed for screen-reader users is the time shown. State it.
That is 12:52:54
